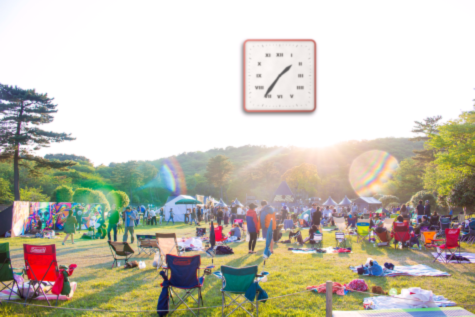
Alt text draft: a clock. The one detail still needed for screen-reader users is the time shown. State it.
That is 1:36
